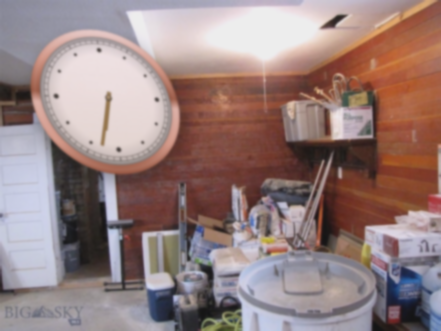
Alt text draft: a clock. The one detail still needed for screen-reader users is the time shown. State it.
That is 6:33
